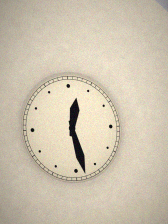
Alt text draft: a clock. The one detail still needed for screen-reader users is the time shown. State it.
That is 12:28
